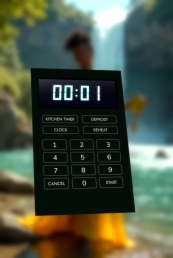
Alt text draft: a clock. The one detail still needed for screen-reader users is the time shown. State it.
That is 0:01
